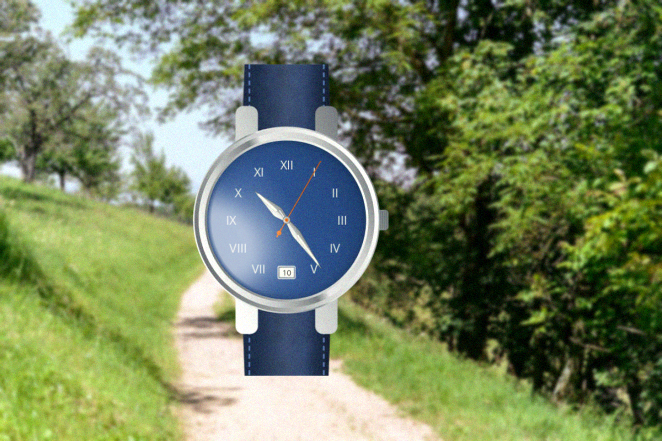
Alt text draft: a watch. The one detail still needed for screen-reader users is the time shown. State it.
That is 10:24:05
